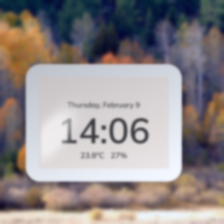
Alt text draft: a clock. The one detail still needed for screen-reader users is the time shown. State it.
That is 14:06
